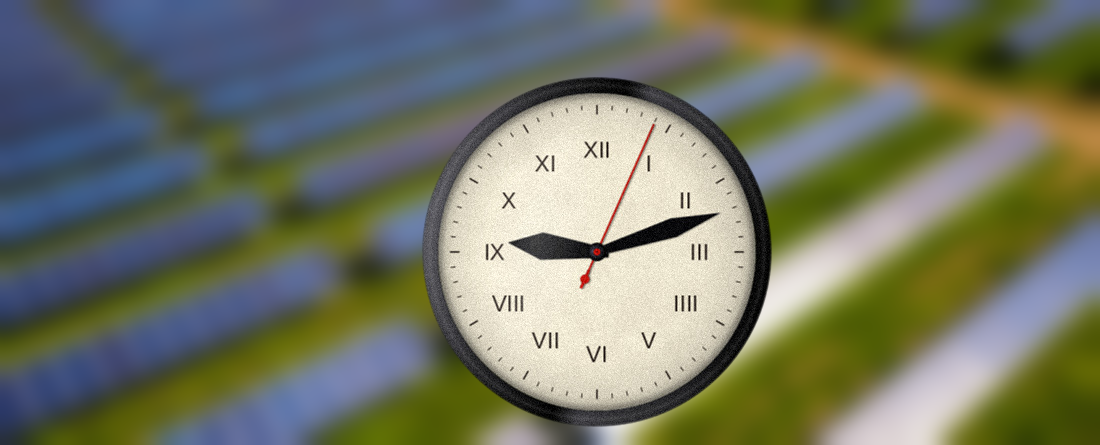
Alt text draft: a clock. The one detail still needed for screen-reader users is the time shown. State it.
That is 9:12:04
